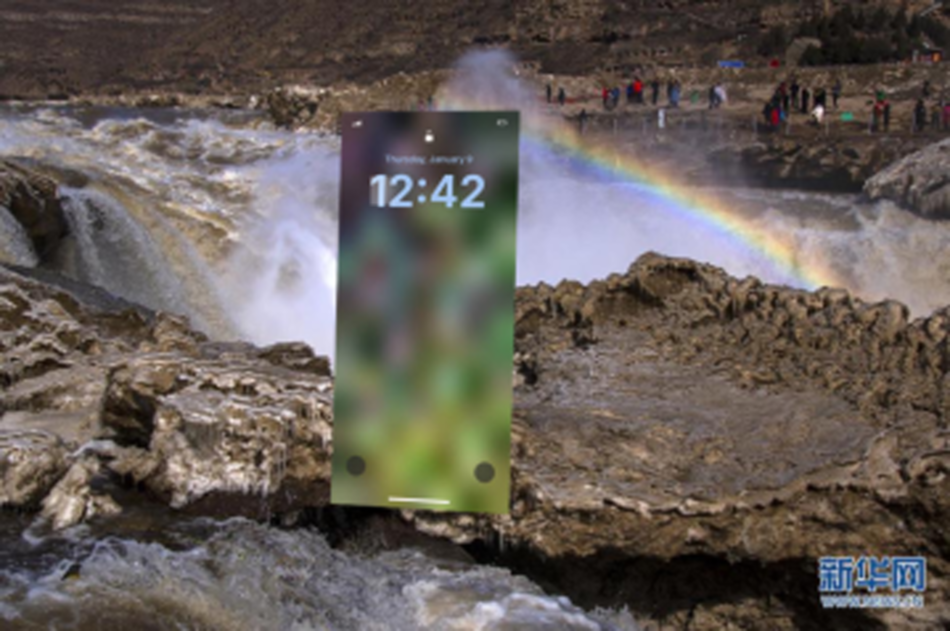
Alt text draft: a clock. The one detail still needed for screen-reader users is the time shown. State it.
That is 12:42
